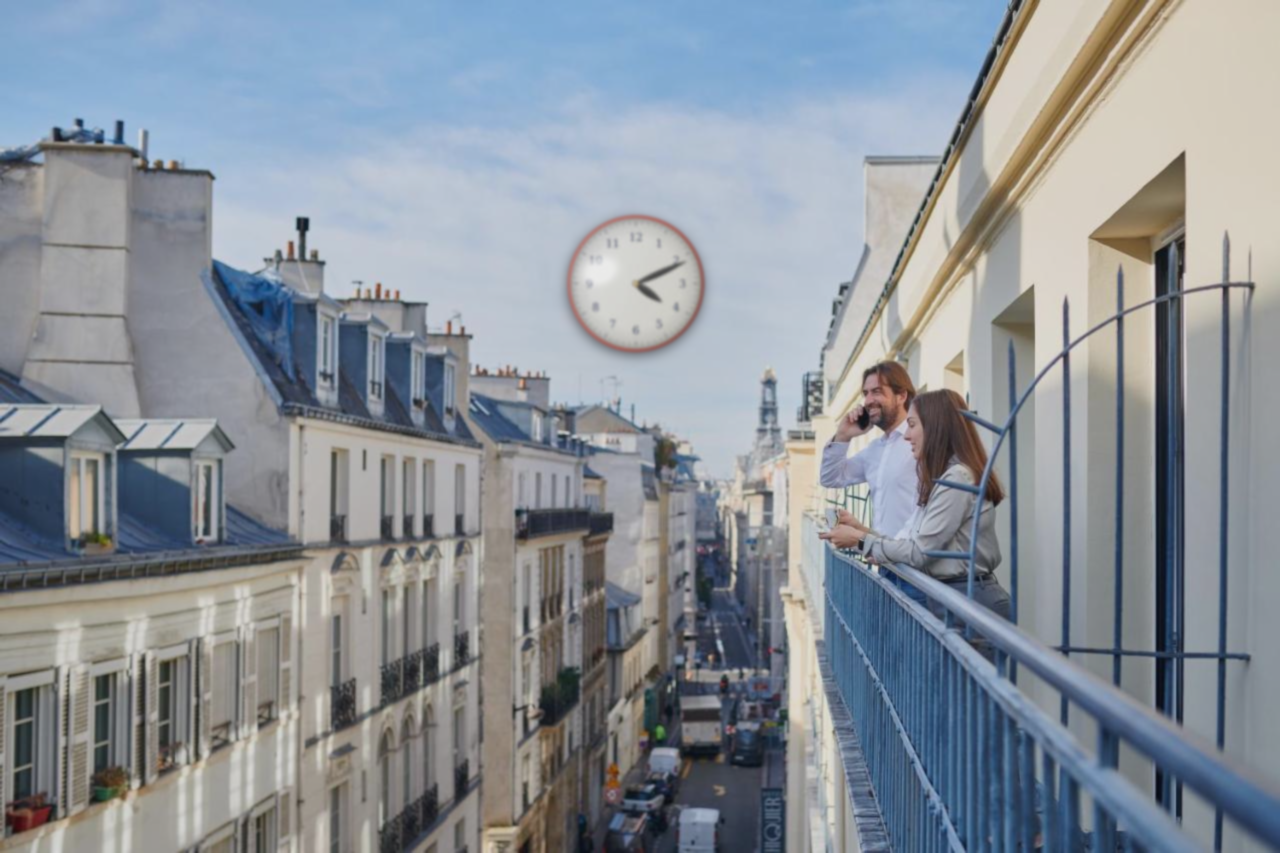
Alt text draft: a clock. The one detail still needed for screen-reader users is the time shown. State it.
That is 4:11
